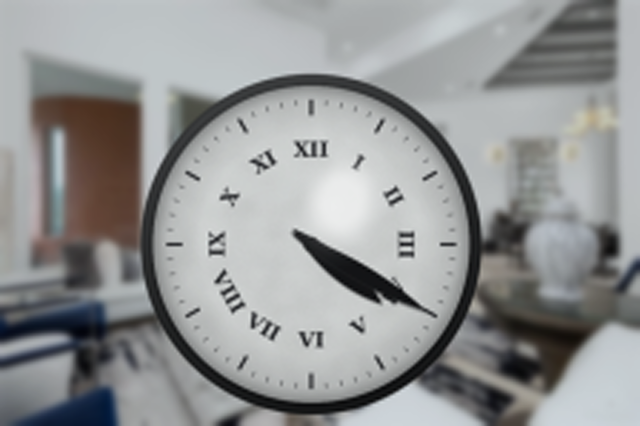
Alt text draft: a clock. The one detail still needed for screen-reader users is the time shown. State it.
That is 4:20
